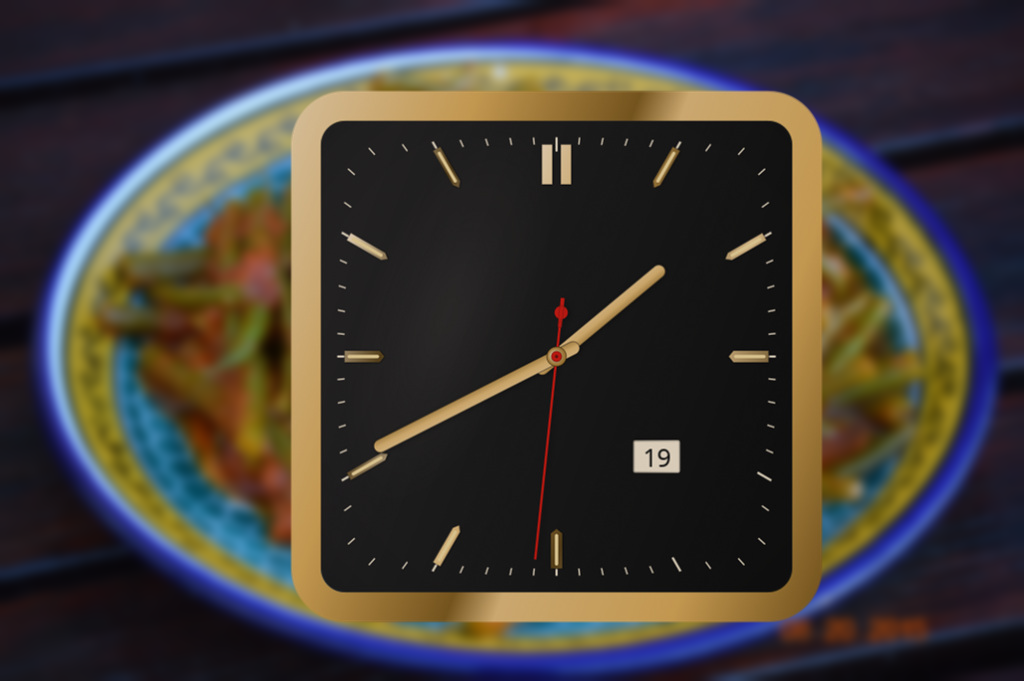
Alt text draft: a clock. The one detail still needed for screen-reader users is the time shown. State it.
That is 1:40:31
